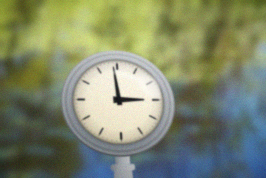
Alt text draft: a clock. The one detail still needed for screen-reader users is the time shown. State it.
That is 2:59
